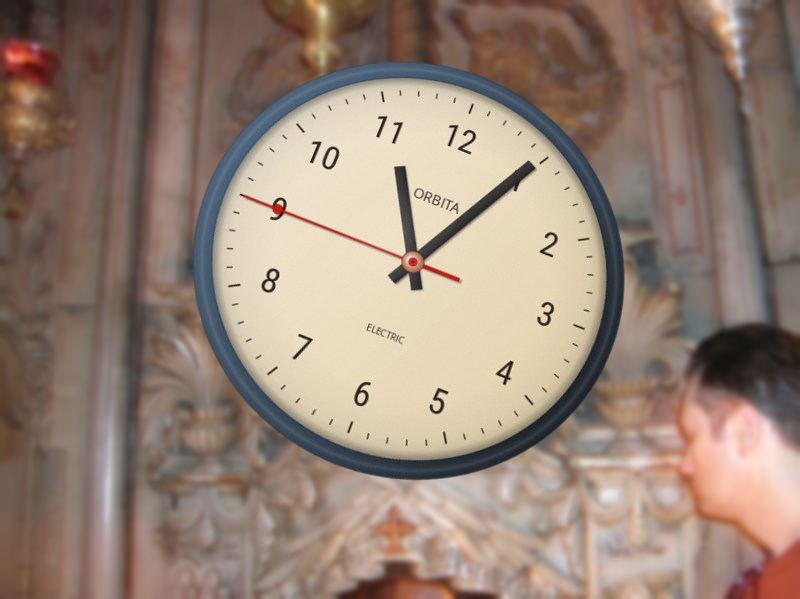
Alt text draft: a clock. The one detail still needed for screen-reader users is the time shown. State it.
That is 11:04:45
